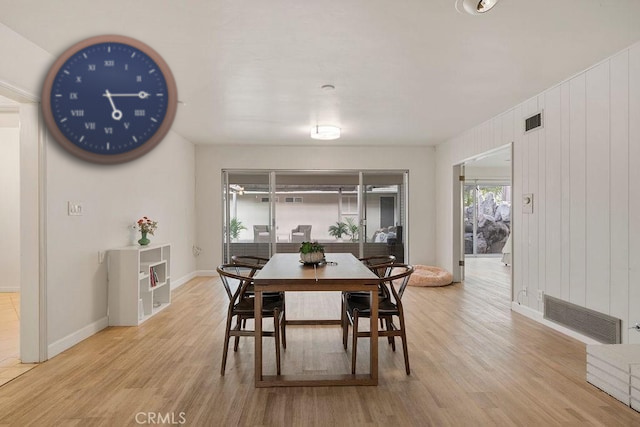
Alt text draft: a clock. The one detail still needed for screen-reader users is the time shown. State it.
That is 5:15
